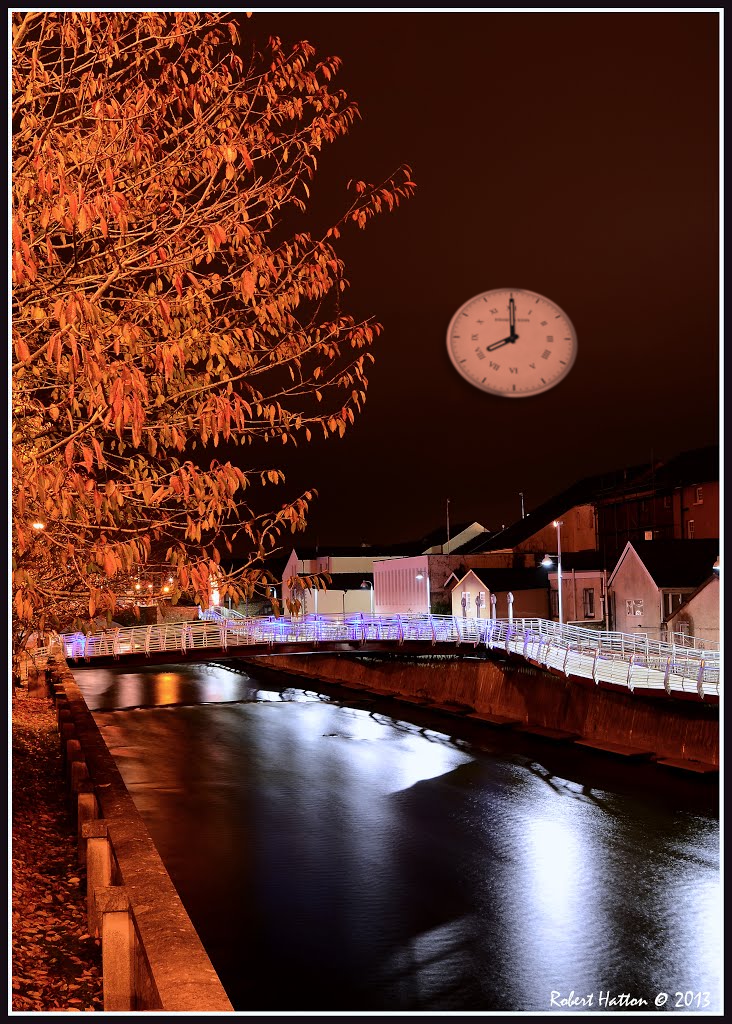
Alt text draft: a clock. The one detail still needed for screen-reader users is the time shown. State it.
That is 8:00
